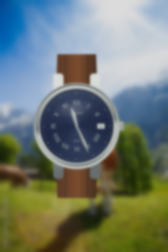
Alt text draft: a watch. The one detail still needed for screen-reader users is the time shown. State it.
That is 11:26
